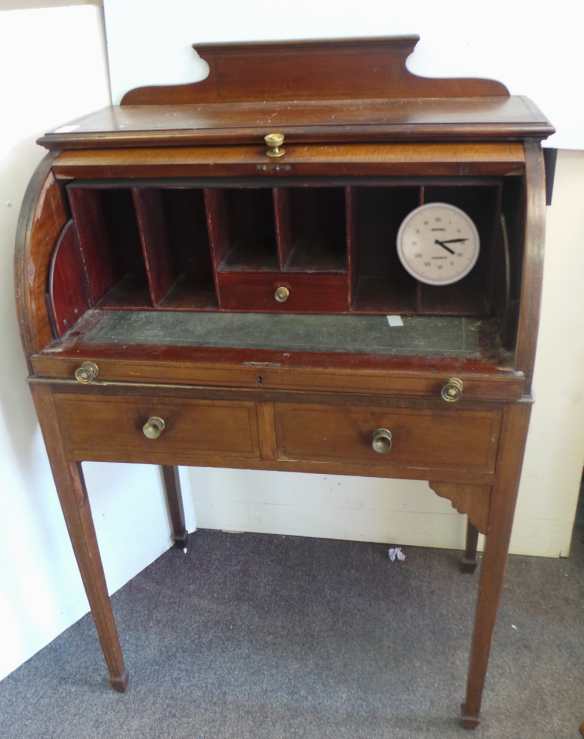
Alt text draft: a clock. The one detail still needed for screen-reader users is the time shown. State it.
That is 4:14
